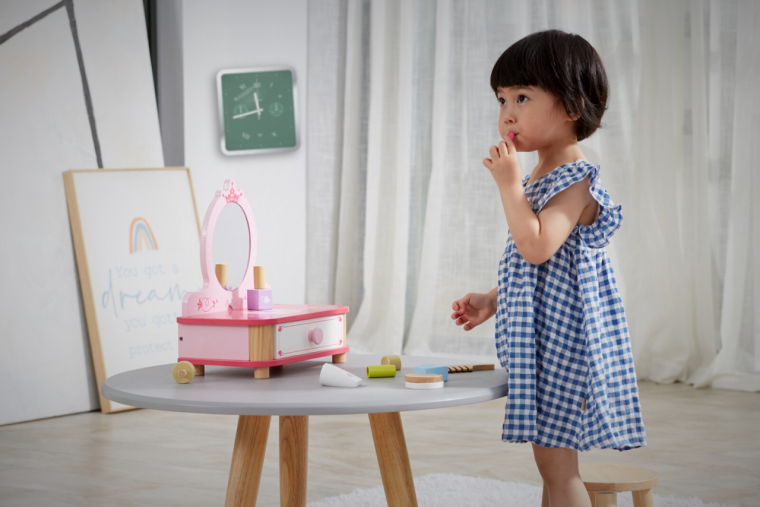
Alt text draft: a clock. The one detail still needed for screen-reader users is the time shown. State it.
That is 11:43
